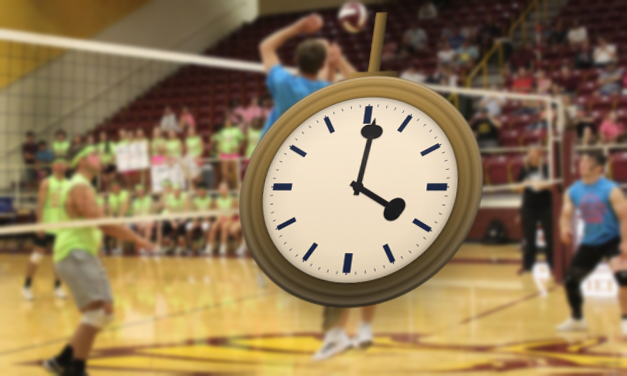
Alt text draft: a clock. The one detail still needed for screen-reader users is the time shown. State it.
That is 4:01
